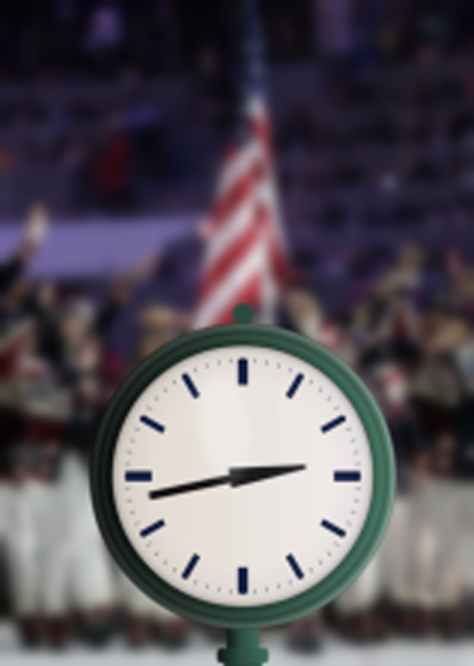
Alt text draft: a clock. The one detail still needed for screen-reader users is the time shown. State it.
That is 2:43
